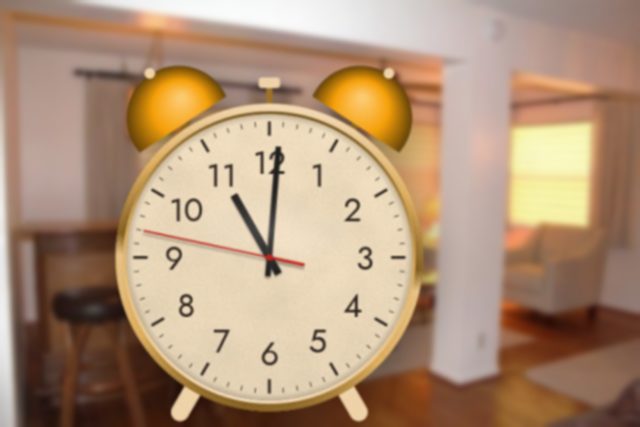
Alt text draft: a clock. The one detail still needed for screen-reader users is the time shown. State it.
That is 11:00:47
